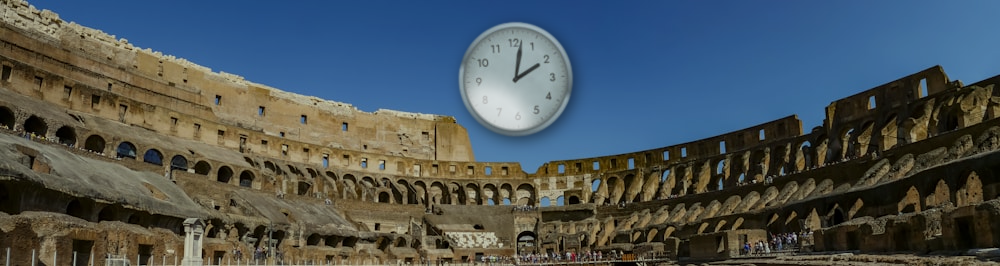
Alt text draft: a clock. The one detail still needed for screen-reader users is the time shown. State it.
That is 2:02
